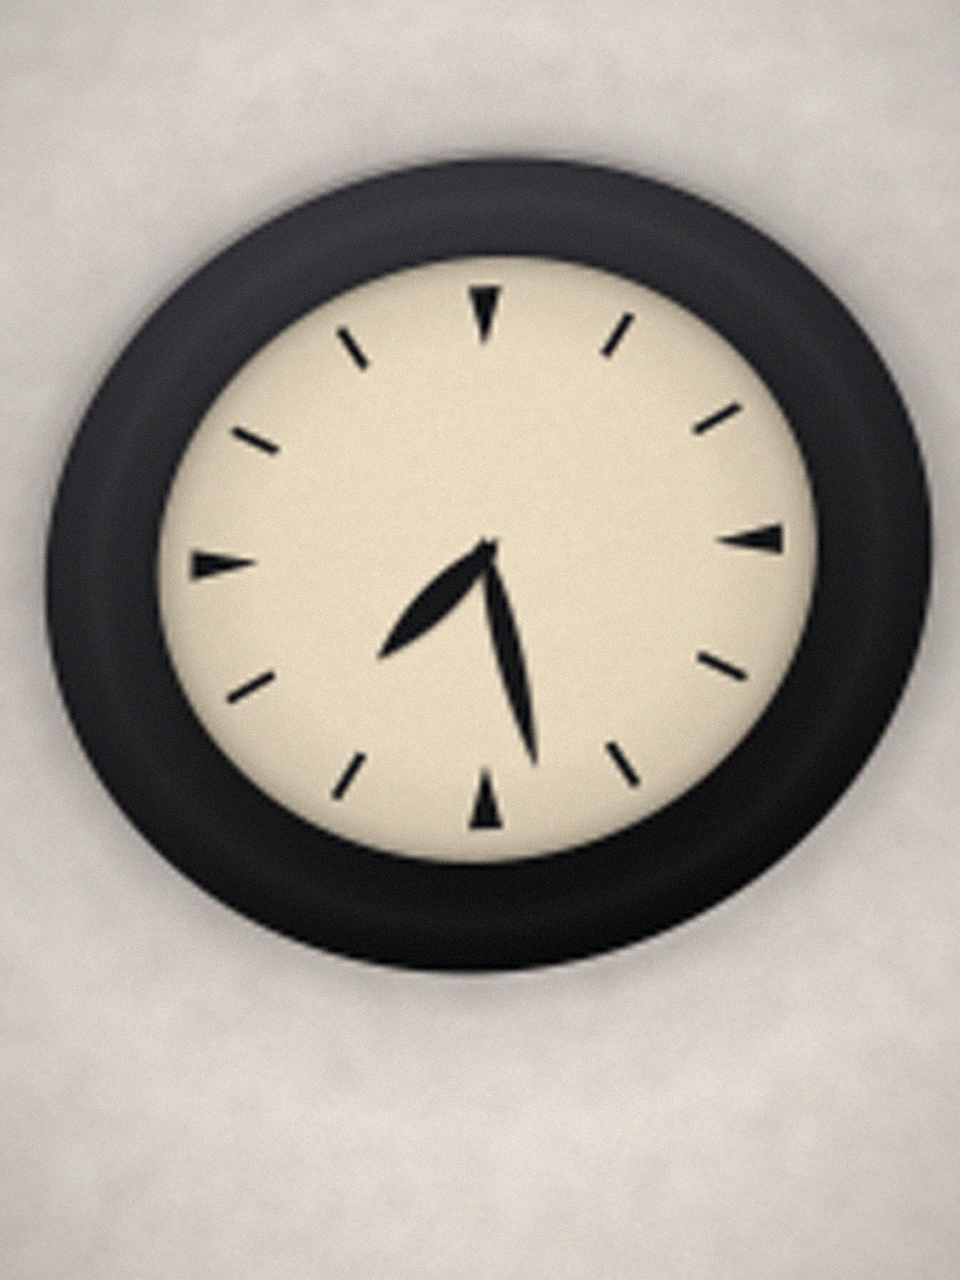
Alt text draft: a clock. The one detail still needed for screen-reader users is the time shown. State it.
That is 7:28
